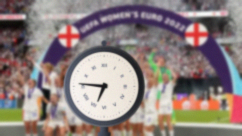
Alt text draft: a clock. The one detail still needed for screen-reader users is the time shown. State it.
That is 6:46
